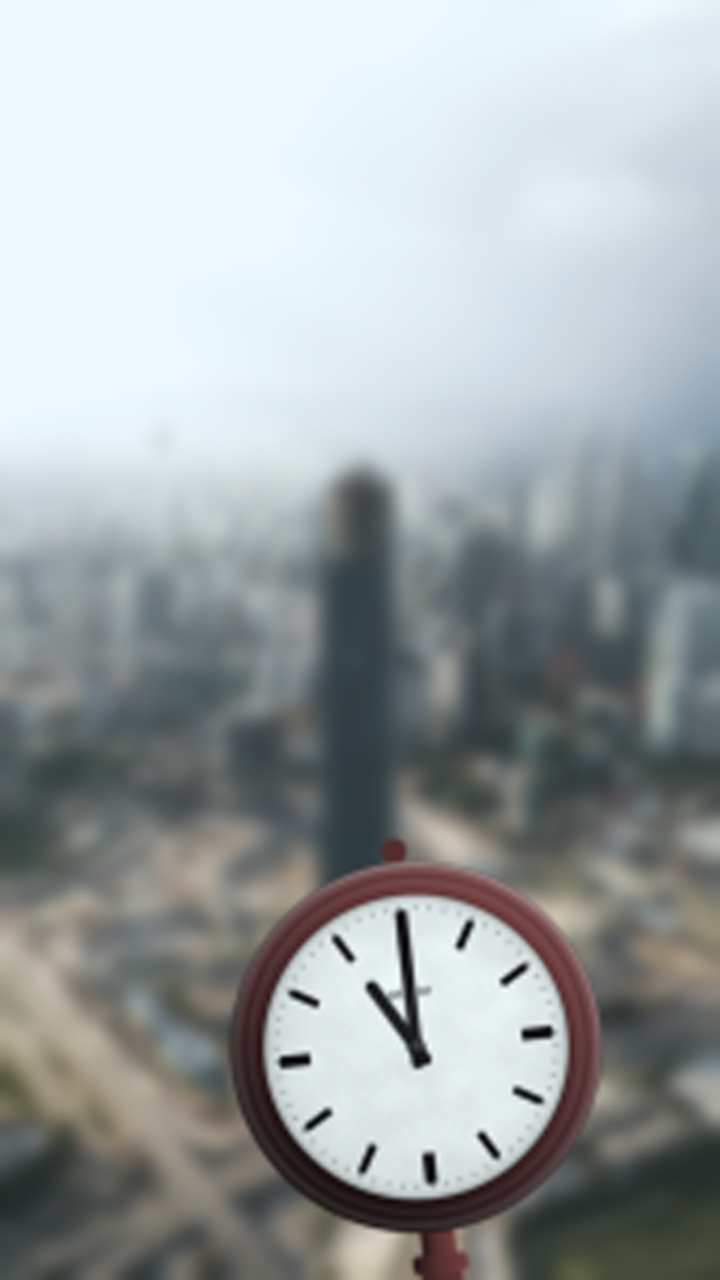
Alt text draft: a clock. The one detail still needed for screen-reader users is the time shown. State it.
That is 11:00
